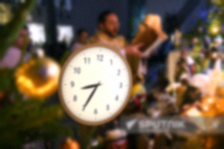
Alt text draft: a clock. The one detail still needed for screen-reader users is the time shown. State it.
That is 8:35
